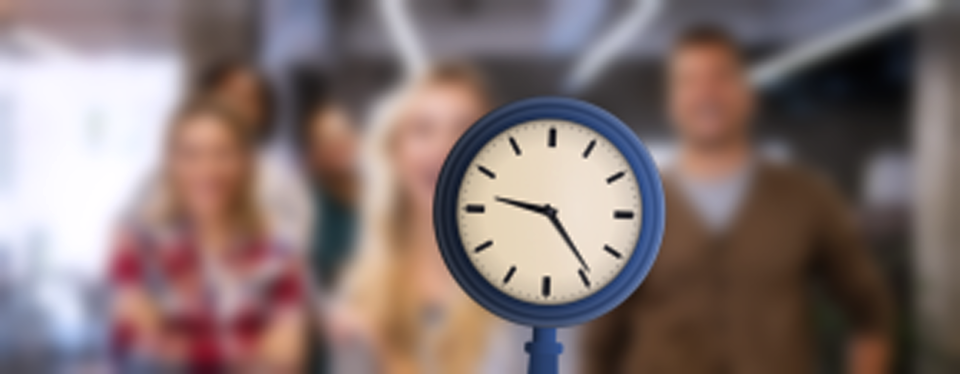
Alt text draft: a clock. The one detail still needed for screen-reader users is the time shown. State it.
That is 9:24
